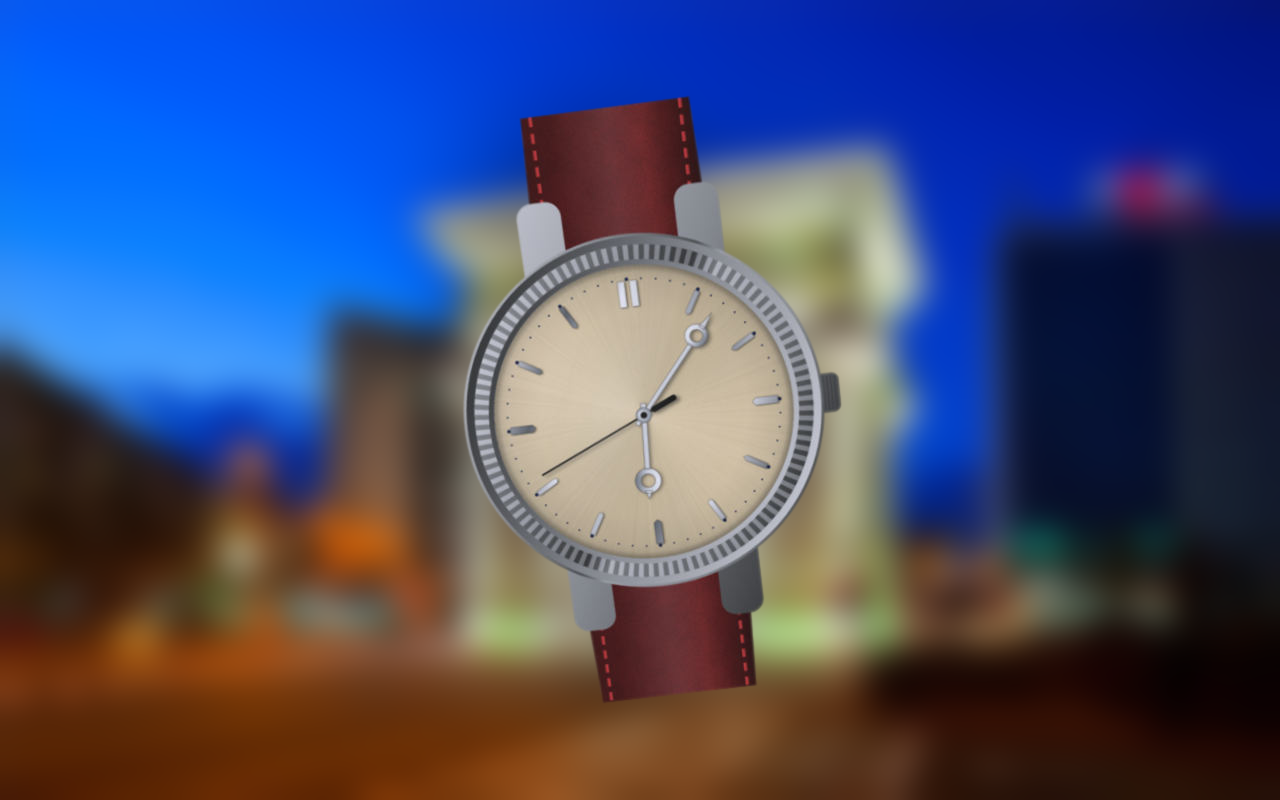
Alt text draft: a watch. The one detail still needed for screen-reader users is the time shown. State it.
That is 6:06:41
